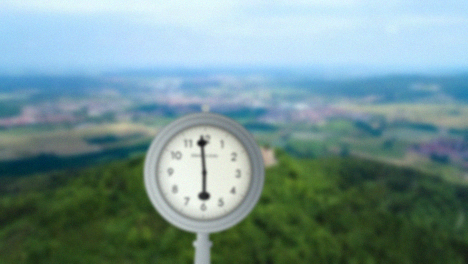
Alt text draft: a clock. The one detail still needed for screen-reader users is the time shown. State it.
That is 5:59
